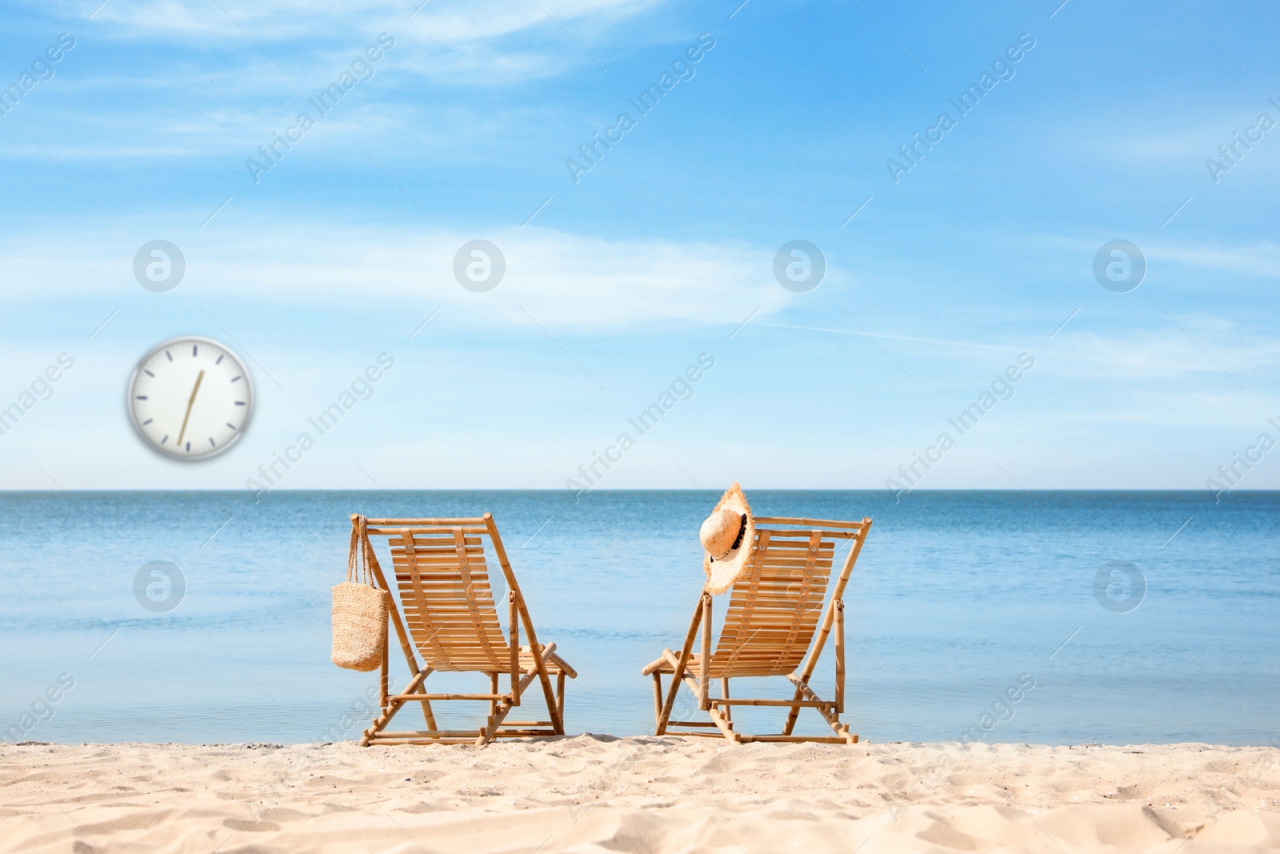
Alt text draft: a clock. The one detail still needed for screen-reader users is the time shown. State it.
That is 12:32
